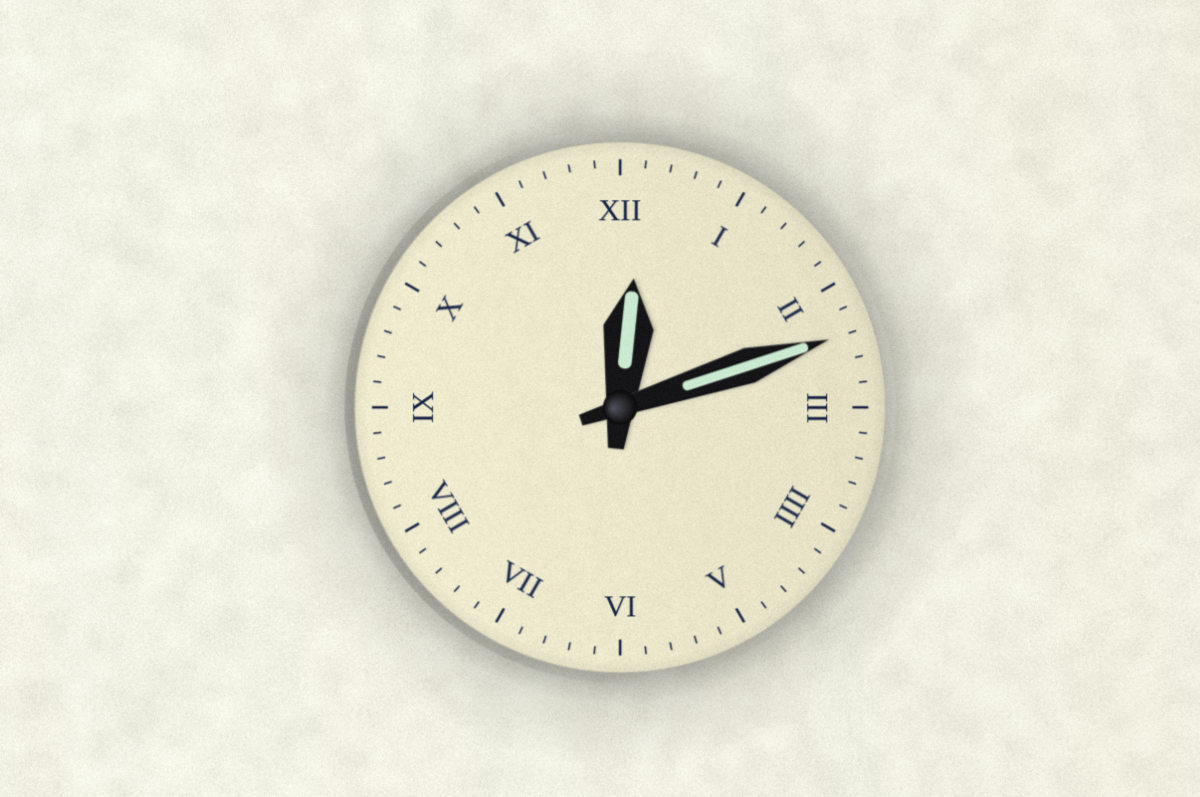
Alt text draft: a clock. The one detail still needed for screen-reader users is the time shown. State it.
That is 12:12
